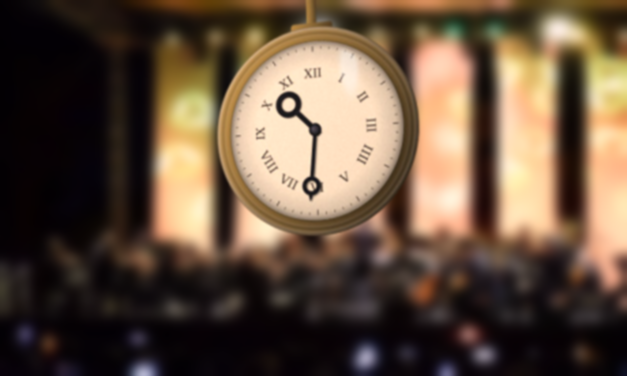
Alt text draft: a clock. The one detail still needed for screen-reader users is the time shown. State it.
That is 10:31
